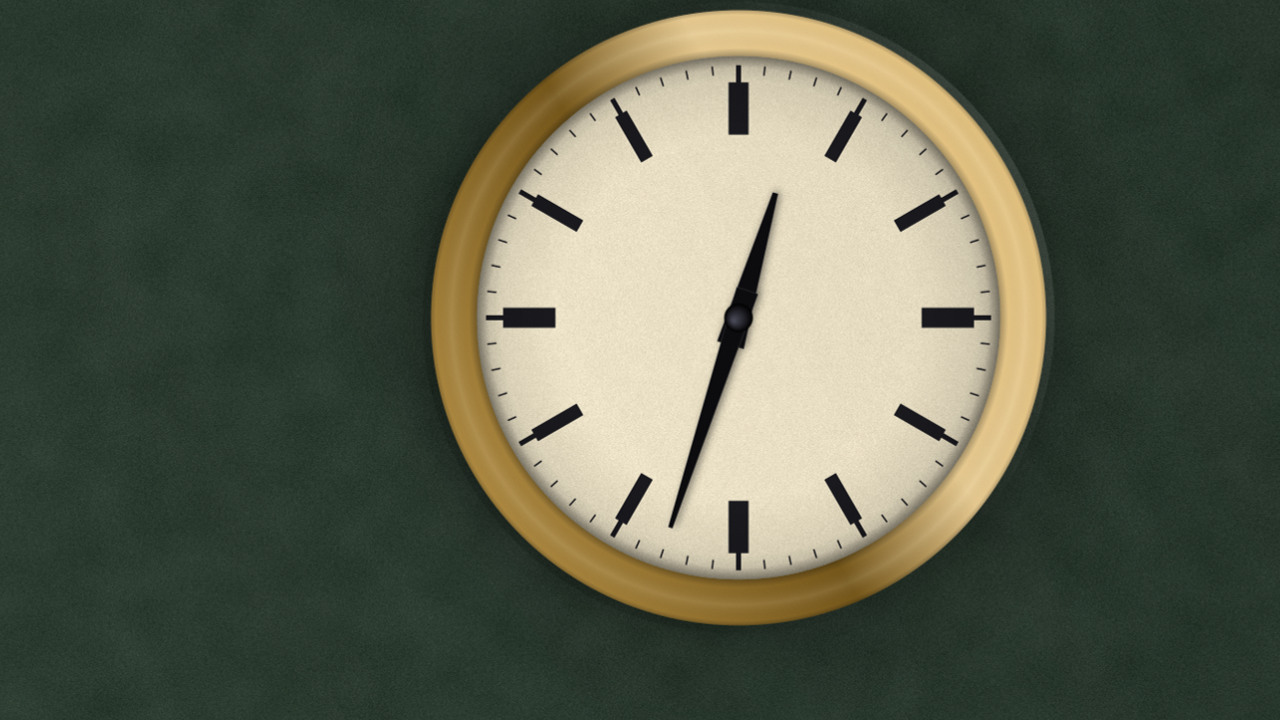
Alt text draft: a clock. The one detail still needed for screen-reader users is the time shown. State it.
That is 12:33
